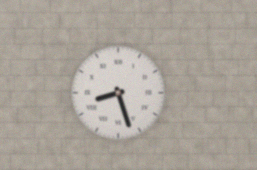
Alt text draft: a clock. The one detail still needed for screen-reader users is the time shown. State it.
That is 8:27
